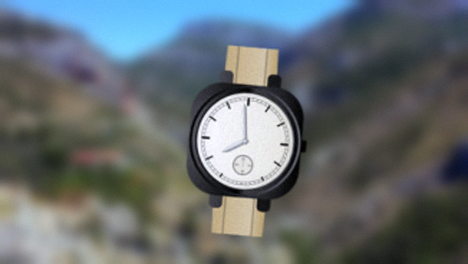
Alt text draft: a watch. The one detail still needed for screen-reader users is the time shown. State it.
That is 7:59
